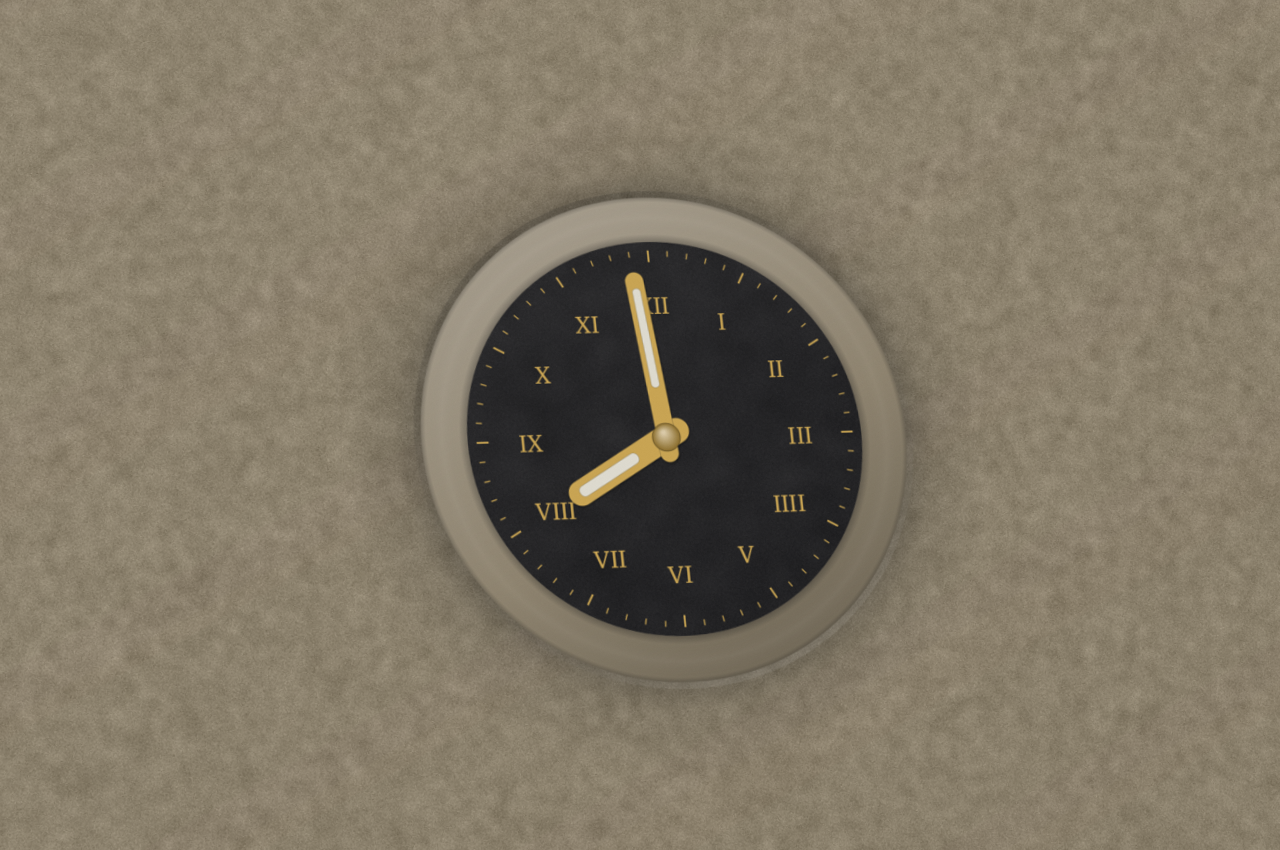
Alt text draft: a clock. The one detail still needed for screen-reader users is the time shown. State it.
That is 7:59
